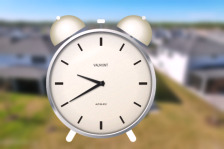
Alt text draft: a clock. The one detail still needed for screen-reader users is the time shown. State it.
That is 9:40
